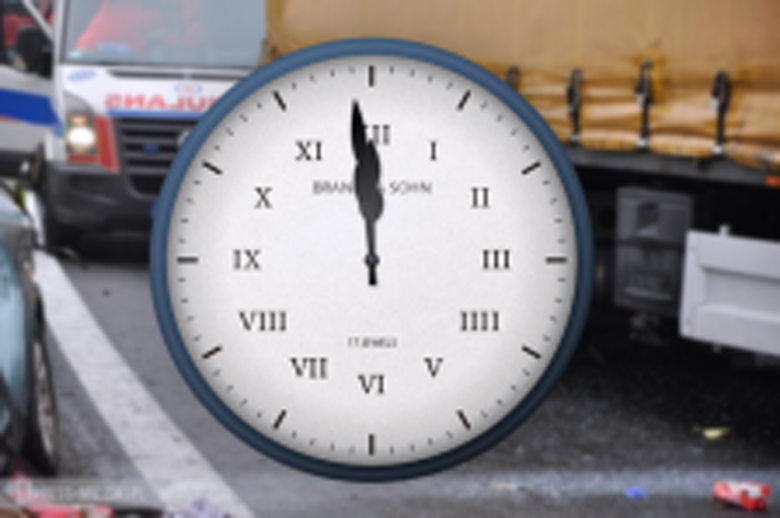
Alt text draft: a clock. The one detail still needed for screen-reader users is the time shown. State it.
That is 11:59
